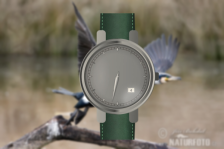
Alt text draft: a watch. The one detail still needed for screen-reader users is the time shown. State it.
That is 6:32
